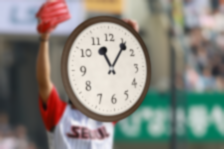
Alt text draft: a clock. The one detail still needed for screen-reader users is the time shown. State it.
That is 11:06
